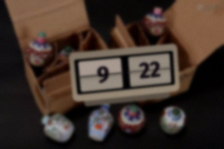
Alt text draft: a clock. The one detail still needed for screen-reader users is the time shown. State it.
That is 9:22
